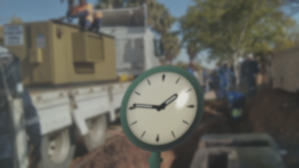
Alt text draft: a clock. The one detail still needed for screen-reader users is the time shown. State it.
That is 1:46
